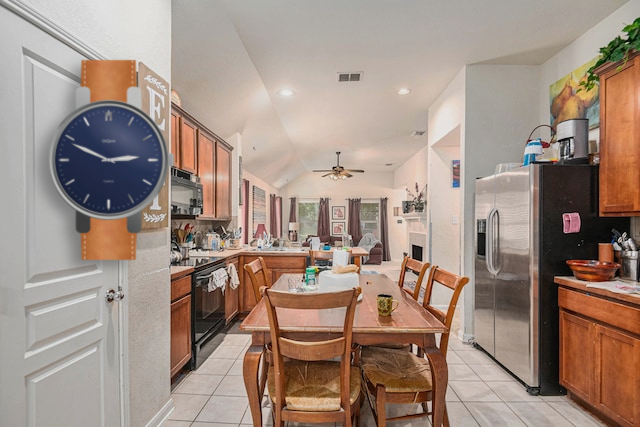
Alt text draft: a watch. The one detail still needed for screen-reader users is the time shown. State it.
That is 2:49
